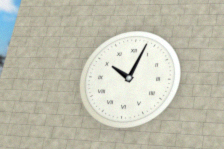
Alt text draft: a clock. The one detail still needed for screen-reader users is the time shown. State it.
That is 10:03
